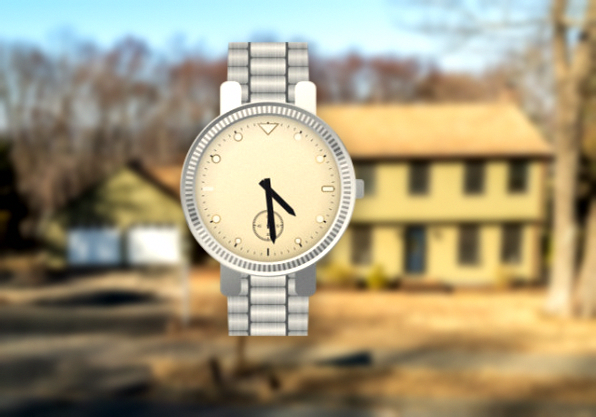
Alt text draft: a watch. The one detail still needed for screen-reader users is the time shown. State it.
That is 4:29
